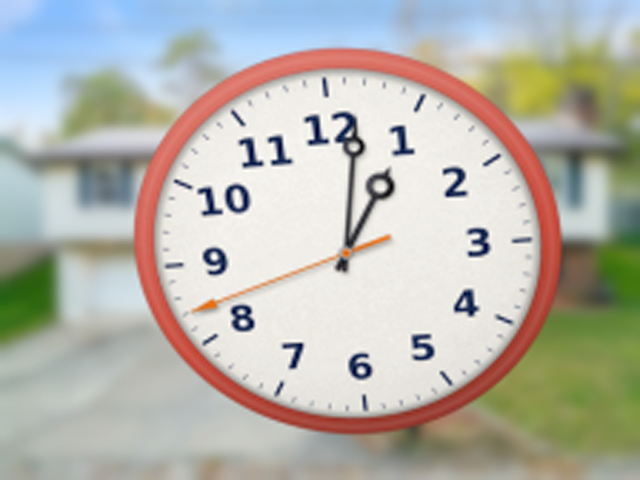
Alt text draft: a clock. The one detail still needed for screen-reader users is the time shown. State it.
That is 1:01:42
